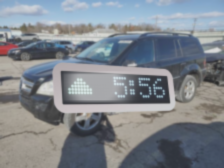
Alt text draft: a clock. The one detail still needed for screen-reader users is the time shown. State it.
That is 5:56
